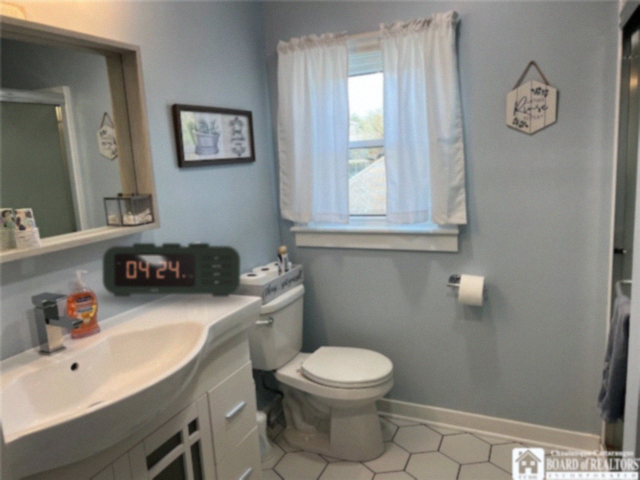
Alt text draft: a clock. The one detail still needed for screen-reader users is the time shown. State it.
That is 4:24
